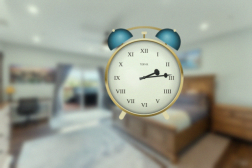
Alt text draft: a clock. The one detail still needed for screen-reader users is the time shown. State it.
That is 2:14
